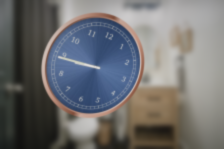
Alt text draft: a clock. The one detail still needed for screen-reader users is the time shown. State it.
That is 8:44
